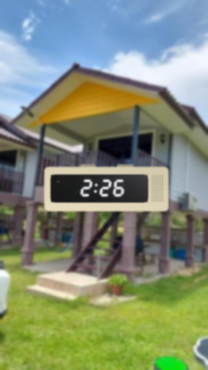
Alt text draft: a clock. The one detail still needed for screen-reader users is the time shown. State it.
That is 2:26
